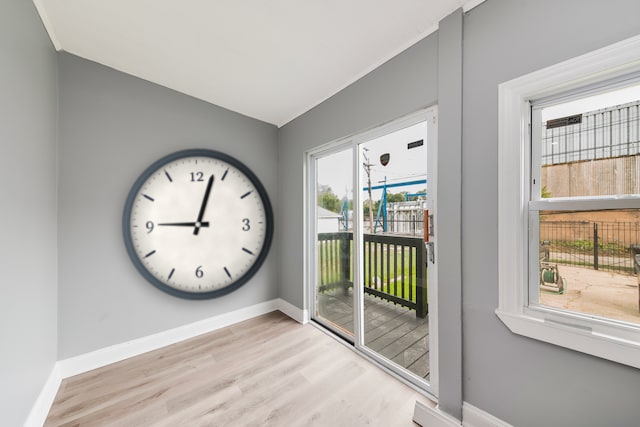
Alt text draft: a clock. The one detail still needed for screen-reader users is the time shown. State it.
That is 9:03
